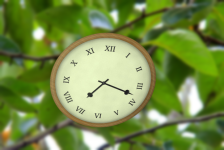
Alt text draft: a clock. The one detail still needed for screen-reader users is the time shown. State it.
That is 7:18
